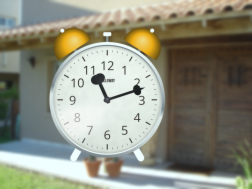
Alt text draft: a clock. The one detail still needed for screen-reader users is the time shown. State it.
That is 11:12
